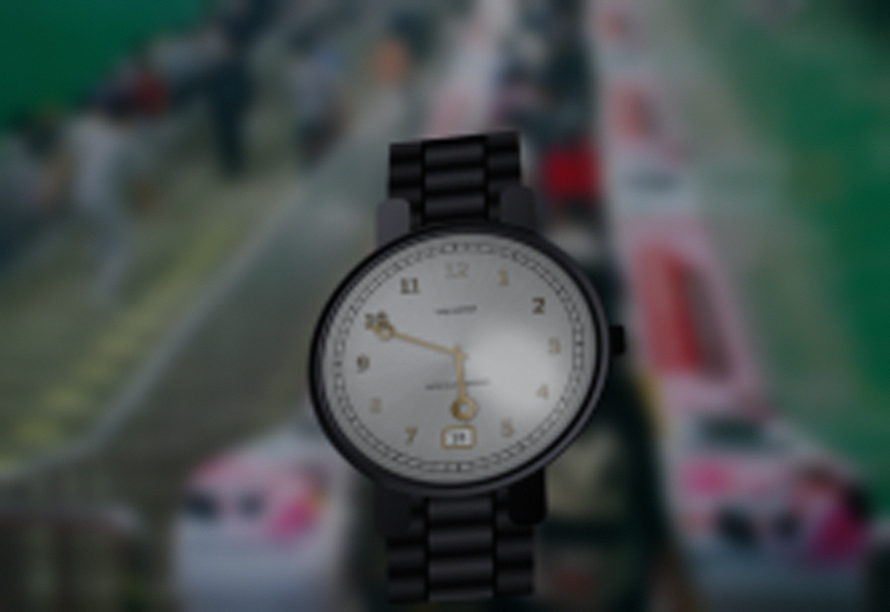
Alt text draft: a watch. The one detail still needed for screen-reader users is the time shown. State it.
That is 5:49
